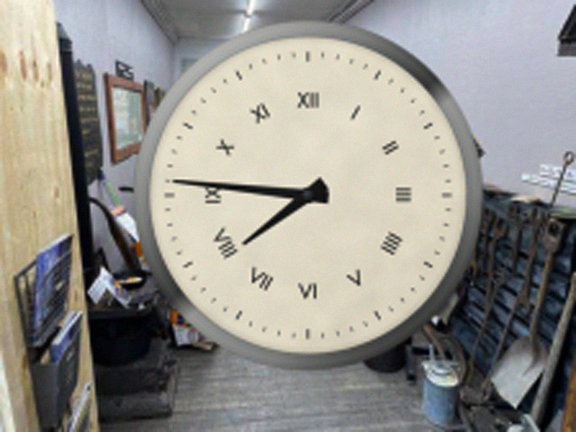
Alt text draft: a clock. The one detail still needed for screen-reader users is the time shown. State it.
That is 7:46
